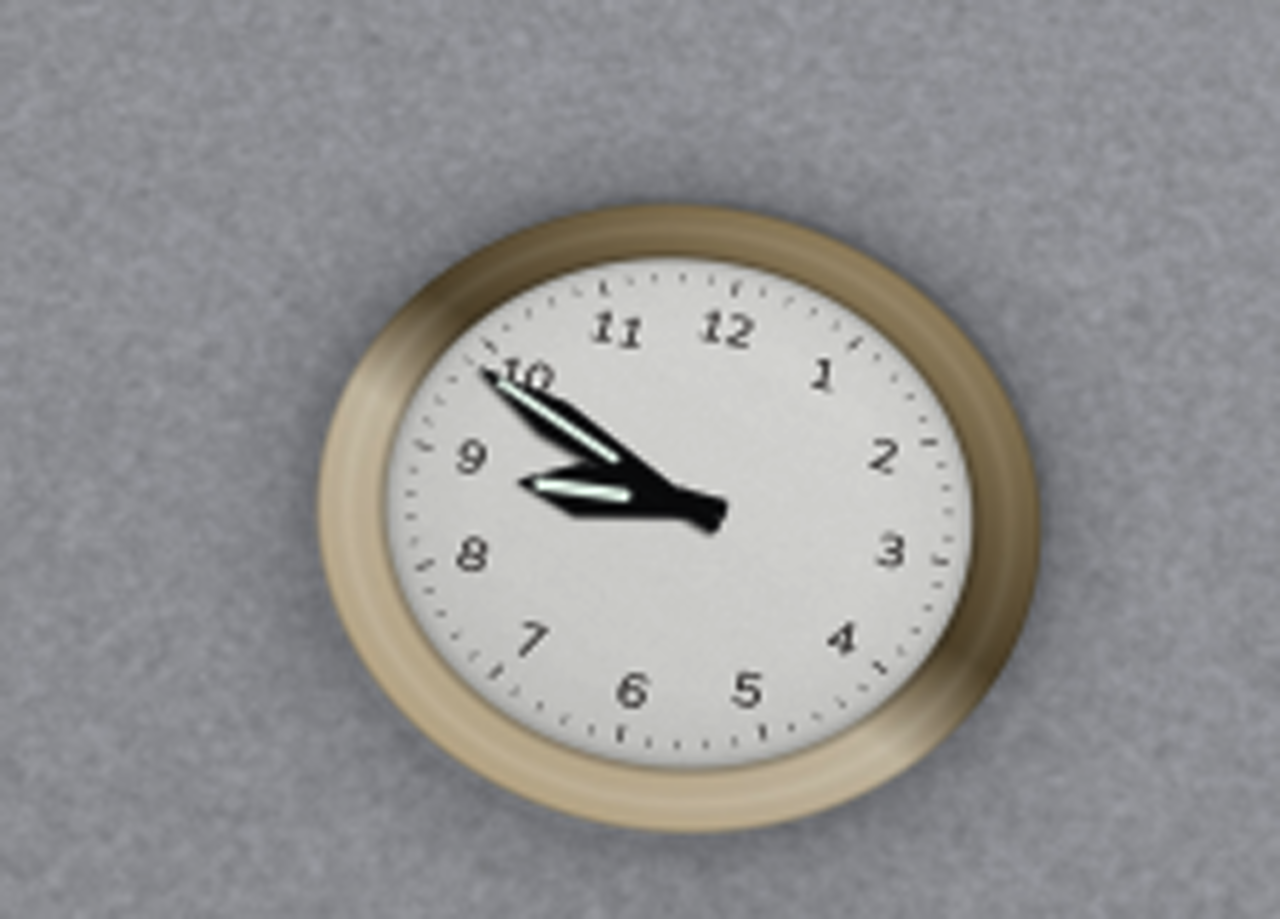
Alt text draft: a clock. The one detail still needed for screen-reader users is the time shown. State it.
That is 8:49
